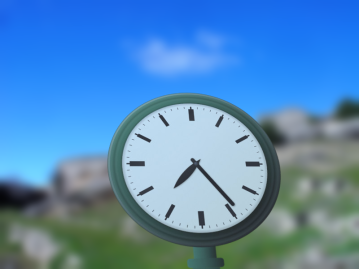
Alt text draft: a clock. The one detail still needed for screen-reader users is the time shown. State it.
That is 7:24
